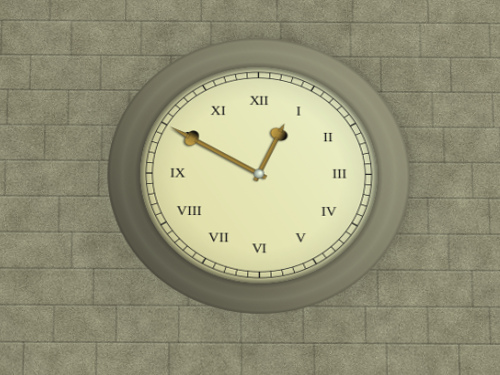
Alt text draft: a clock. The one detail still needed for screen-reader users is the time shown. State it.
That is 12:50
